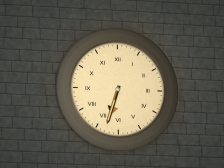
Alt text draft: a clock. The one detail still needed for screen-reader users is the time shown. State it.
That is 6:33
